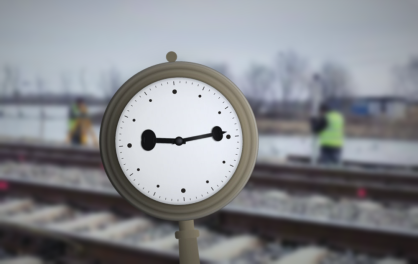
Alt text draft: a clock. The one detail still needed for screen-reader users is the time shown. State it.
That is 9:14
